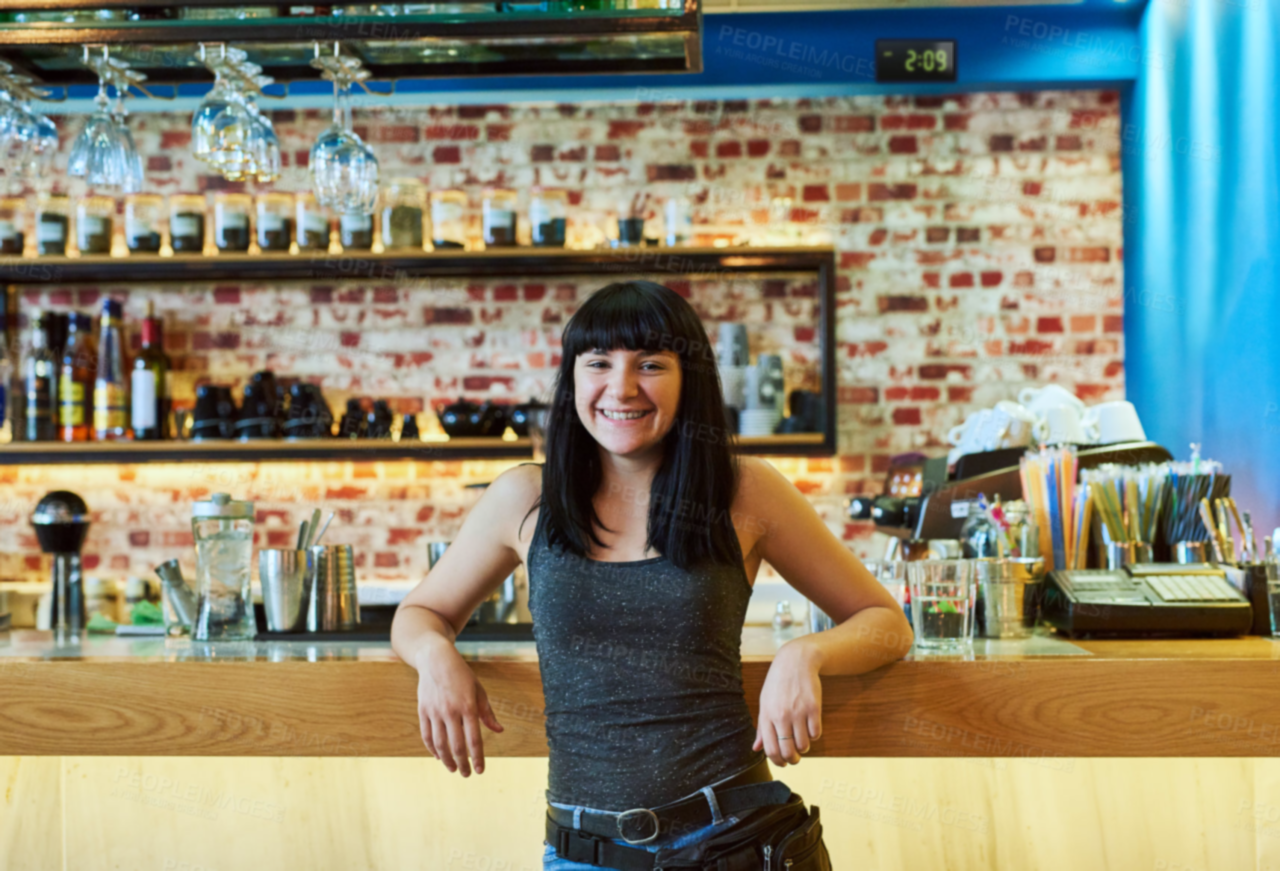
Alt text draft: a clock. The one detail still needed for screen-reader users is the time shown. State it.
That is 2:09
